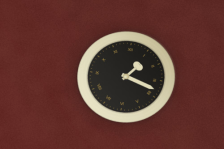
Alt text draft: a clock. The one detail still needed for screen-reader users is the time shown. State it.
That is 1:18
